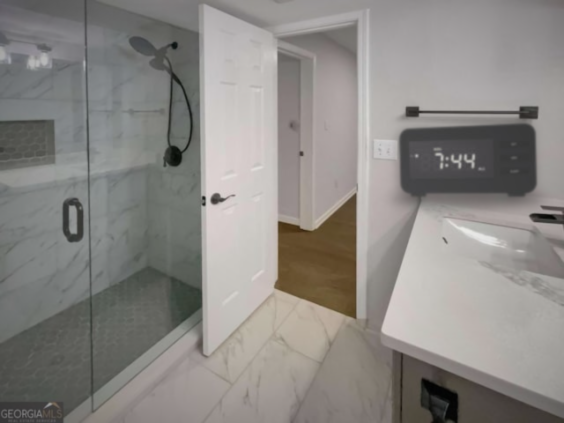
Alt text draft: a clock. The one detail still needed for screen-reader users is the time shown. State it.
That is 7:44
